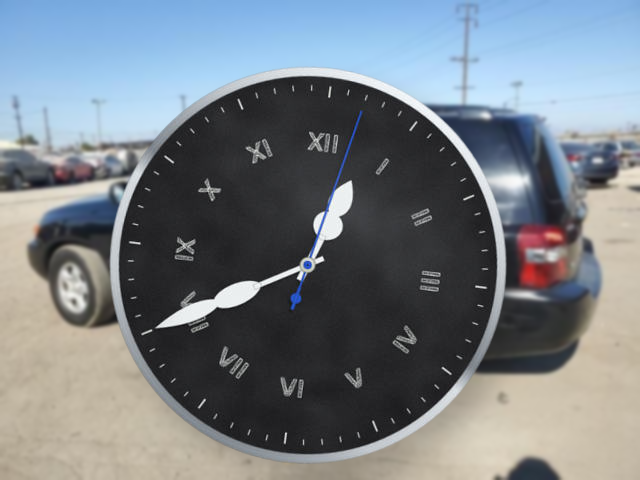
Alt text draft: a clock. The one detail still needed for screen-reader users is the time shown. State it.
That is 12:40:02
